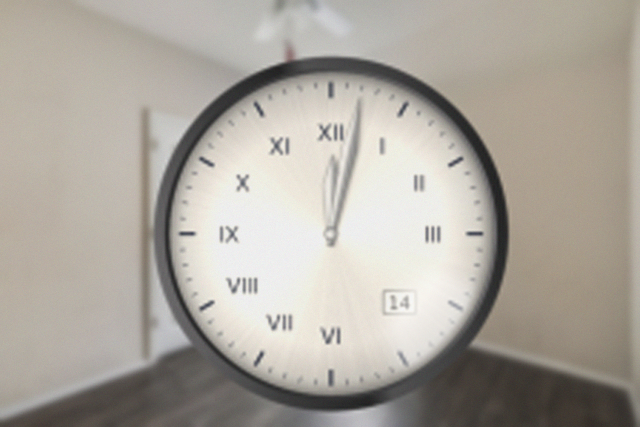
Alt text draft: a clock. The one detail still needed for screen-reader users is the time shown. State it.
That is 12:02
